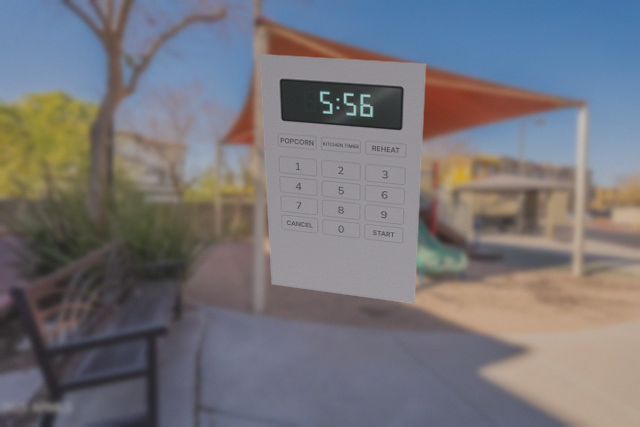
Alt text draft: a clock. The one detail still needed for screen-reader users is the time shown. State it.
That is 5:56
